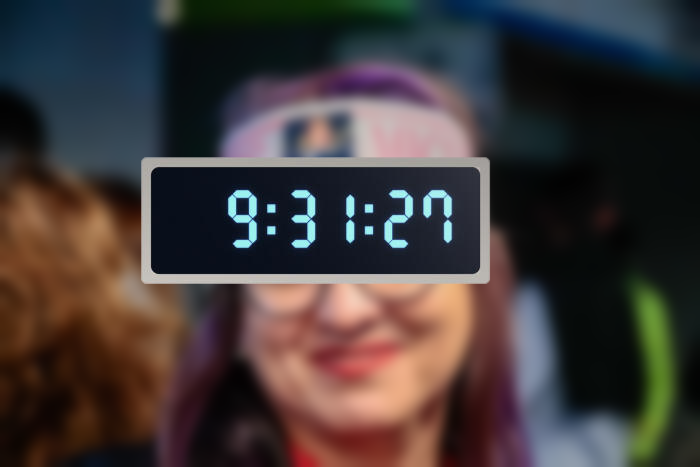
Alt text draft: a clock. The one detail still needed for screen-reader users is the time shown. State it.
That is 9:31:27
